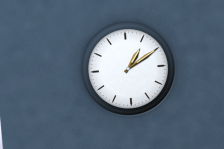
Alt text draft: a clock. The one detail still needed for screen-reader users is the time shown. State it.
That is 1:10
